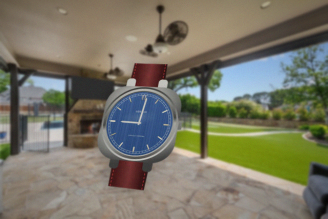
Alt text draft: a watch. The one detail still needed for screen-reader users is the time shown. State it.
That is 9:01
